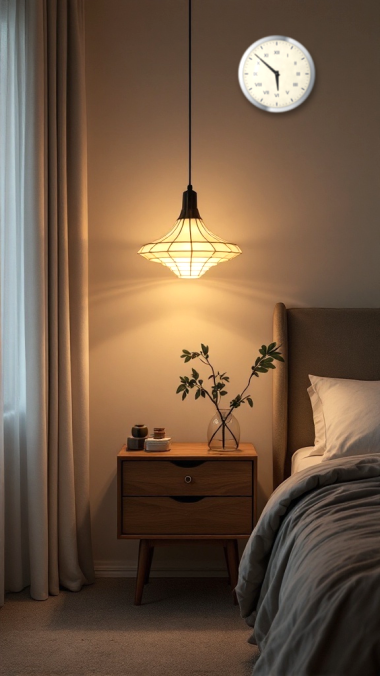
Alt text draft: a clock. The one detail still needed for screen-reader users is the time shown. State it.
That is 5:52
